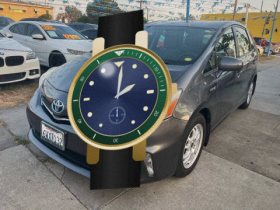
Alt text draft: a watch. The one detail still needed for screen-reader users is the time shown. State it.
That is 2:01
